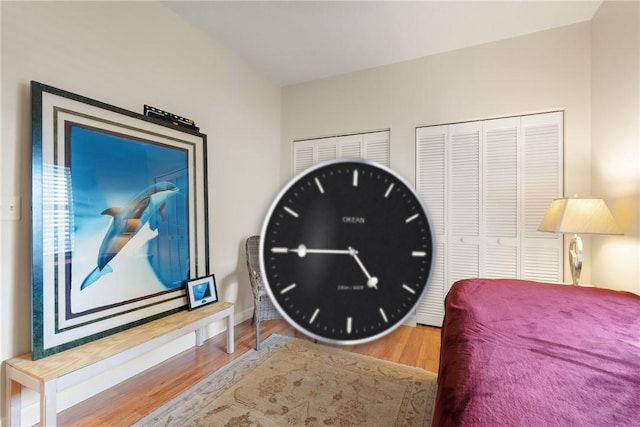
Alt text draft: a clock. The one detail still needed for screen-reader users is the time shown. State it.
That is 4:45
